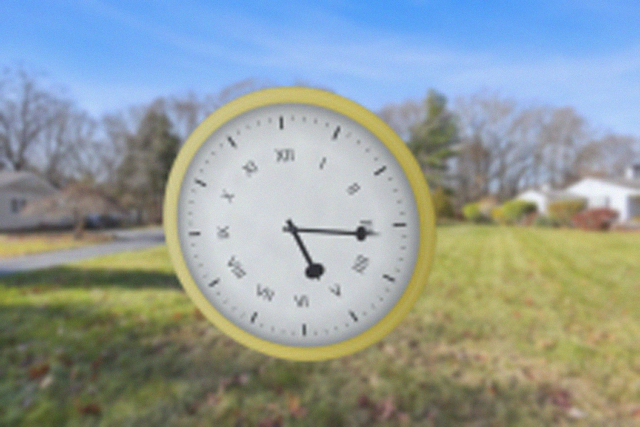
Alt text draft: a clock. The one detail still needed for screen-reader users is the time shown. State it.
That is 5:16
